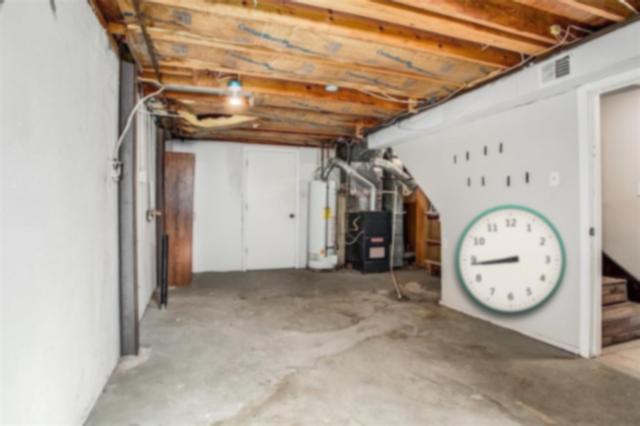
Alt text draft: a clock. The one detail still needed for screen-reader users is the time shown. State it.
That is 8:44
